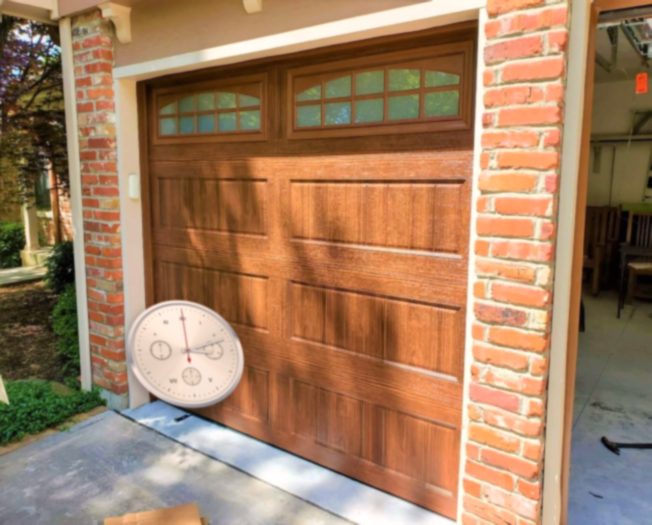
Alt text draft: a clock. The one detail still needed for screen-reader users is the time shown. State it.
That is 3:12
